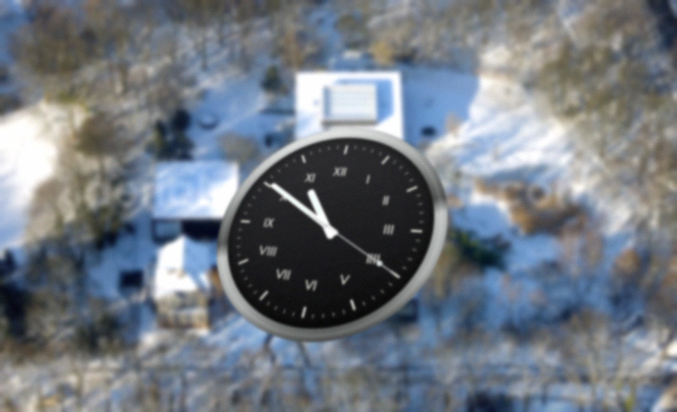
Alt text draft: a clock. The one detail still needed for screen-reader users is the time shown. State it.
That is 10:50:20
